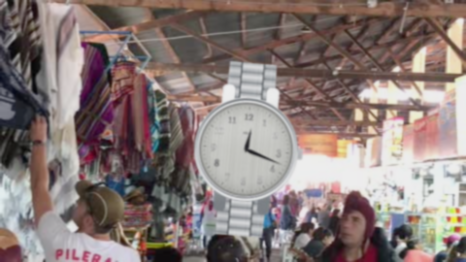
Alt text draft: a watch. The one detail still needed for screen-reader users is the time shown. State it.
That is 12:18
